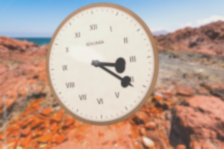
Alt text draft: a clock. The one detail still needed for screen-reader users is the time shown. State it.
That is 3:21
